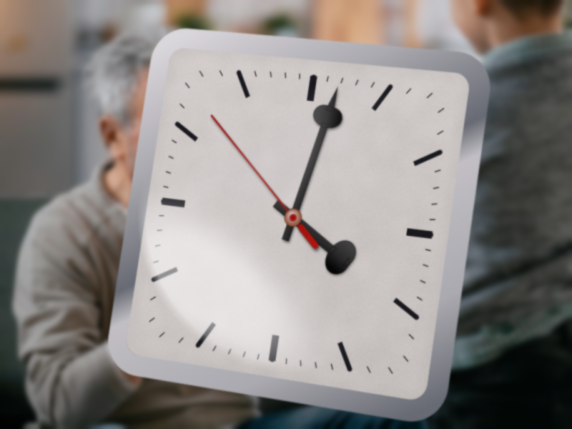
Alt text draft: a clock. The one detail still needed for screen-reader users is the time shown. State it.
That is 4:01:52
